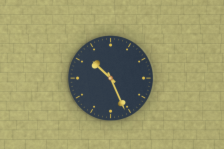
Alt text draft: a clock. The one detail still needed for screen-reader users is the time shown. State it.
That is 10:26
